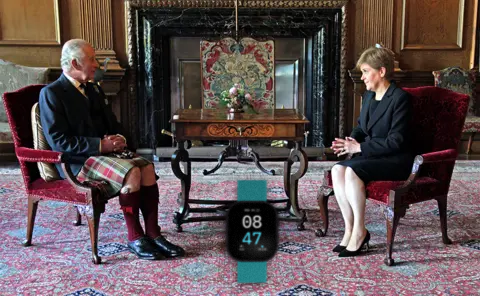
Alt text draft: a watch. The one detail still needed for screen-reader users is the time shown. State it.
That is 8:47
